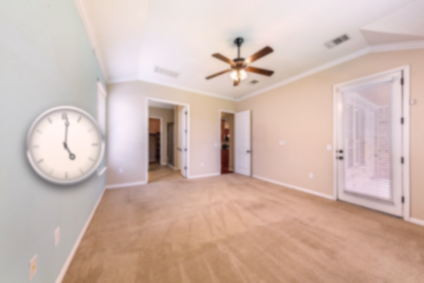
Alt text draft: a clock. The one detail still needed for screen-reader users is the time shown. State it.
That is 5:01
